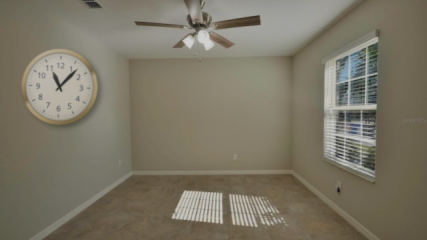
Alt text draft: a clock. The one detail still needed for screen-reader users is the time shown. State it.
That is 11:07
